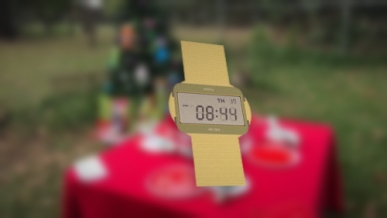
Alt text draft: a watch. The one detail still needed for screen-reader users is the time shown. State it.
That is 8:44
